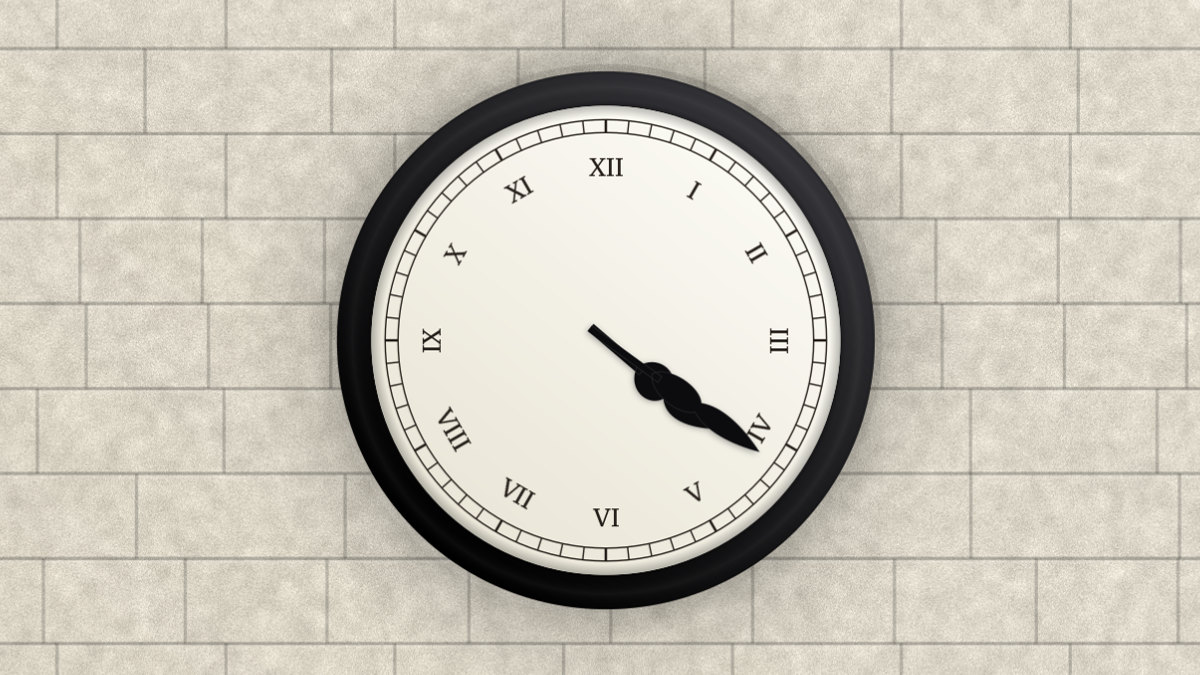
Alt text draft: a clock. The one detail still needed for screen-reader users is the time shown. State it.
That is 4:21
